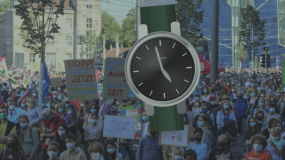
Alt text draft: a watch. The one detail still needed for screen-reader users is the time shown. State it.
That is 4:58
